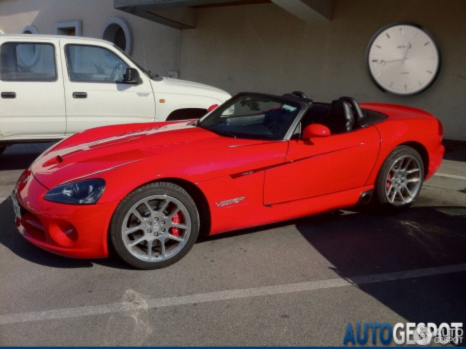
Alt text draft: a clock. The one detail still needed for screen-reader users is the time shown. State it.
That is 12:44
